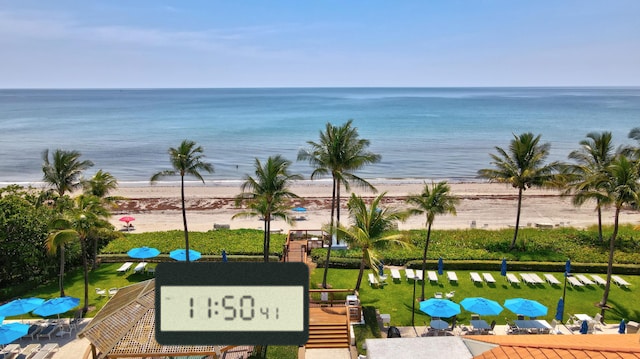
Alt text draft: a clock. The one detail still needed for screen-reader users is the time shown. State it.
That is 11:50:41
